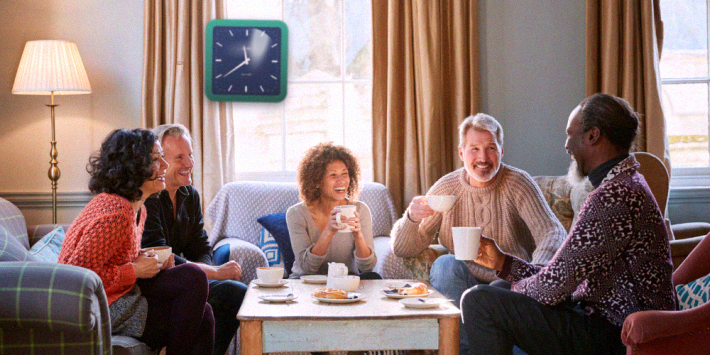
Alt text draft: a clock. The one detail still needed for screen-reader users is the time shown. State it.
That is 11:39
